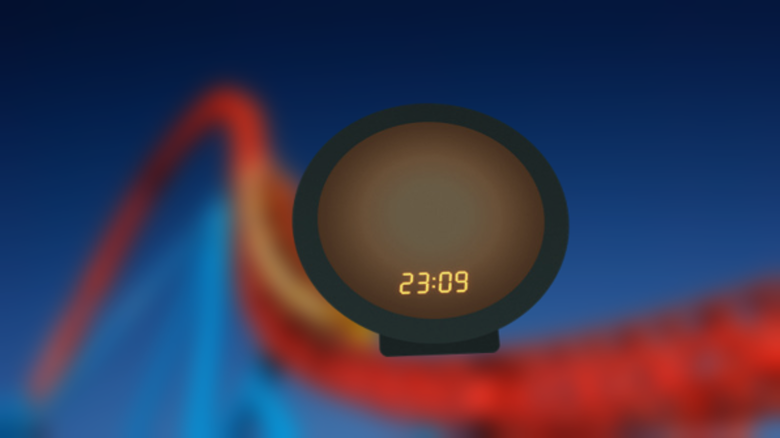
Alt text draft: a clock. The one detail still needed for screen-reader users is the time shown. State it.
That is 23:09
